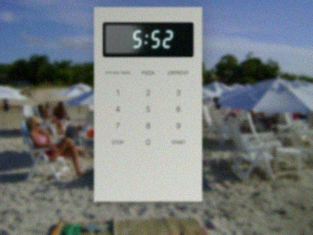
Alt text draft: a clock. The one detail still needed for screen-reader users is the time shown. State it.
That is 5:52
